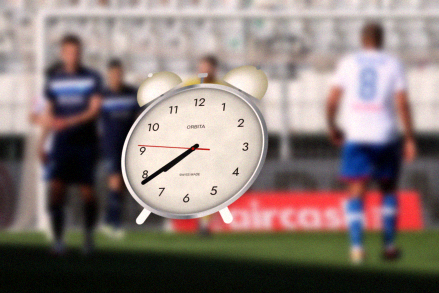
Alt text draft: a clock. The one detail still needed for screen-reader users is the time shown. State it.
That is 7:38:46
